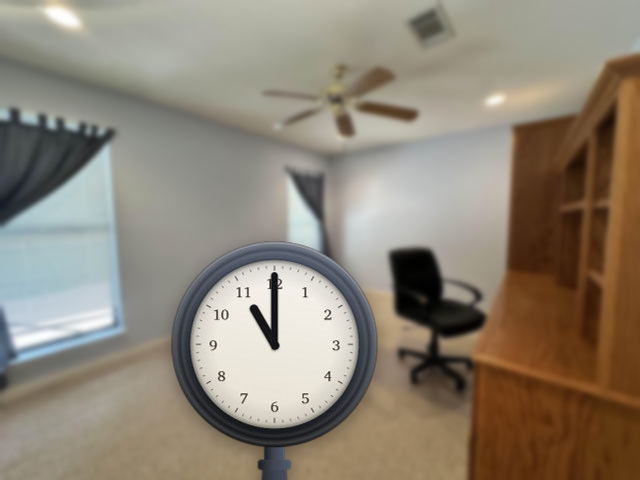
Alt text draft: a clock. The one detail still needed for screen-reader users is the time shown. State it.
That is 11:00
